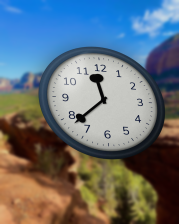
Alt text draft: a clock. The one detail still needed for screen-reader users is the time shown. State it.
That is 11:38
